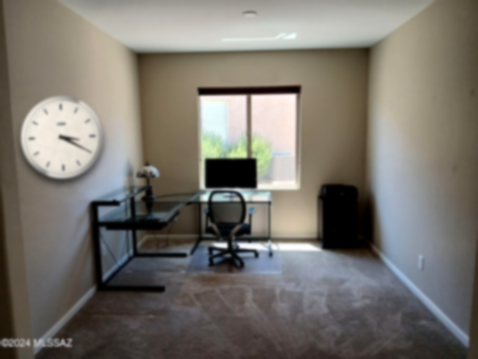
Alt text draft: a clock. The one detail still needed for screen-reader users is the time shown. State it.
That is 3:20
